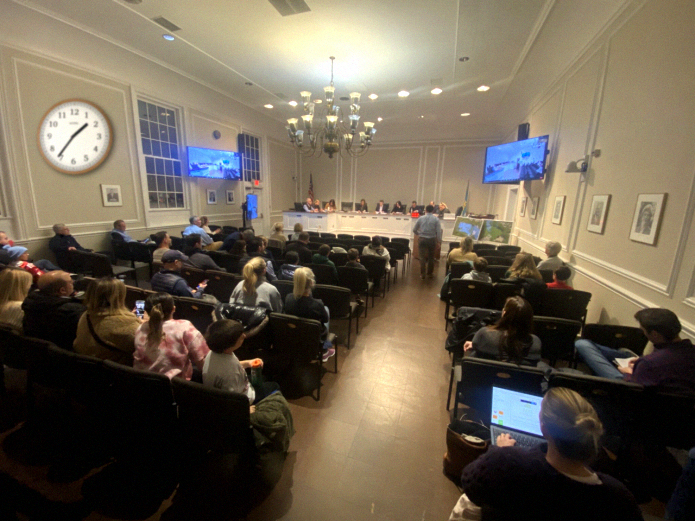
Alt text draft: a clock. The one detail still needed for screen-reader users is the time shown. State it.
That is 1:36
